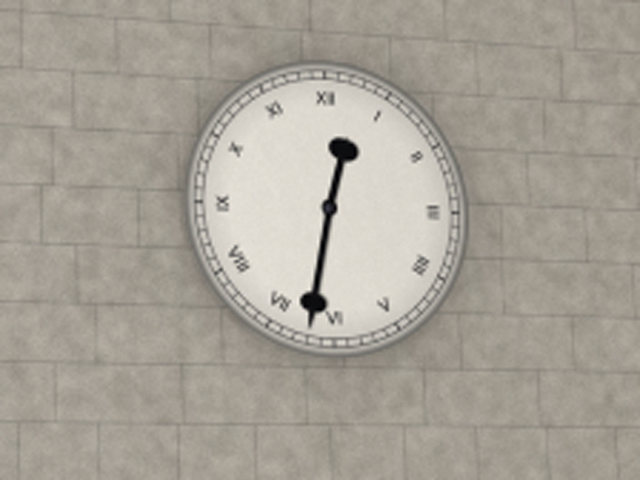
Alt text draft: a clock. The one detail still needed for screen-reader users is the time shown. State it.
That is 12:32
